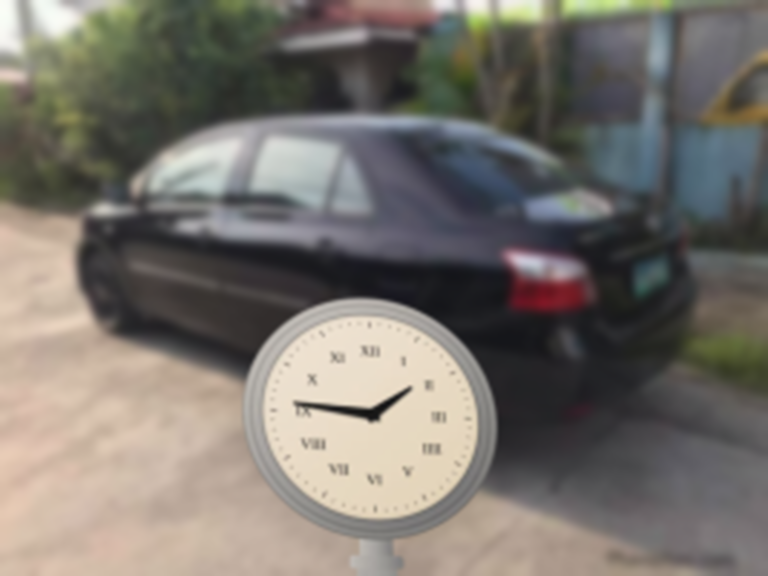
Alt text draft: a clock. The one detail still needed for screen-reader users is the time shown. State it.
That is 1:46
